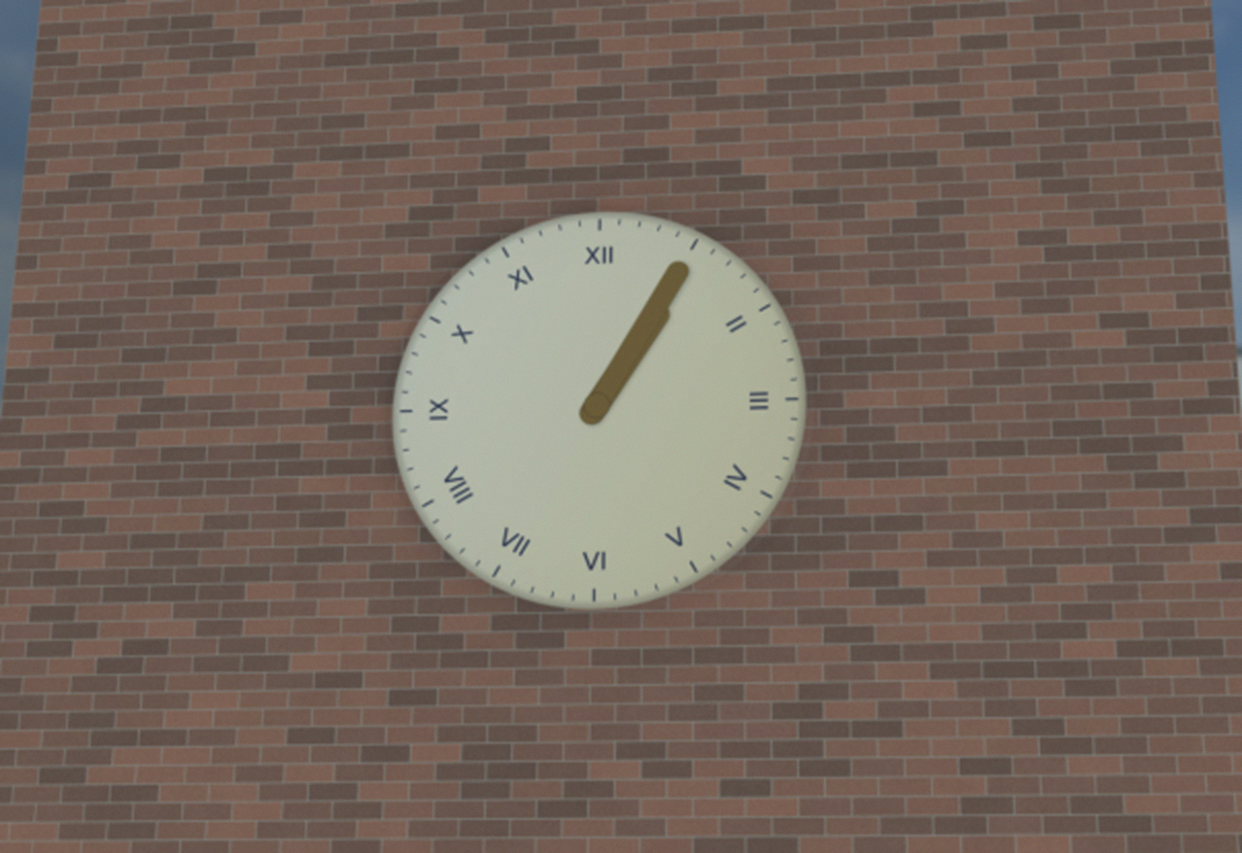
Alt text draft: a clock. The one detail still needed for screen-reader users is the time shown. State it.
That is 1:05
